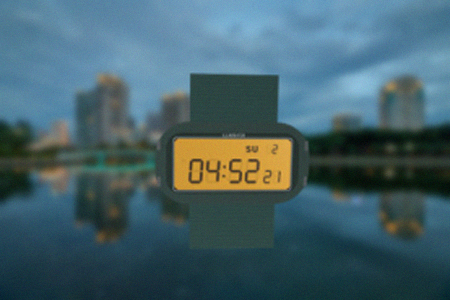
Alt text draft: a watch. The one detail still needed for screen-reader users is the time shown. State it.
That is 4:52:21
